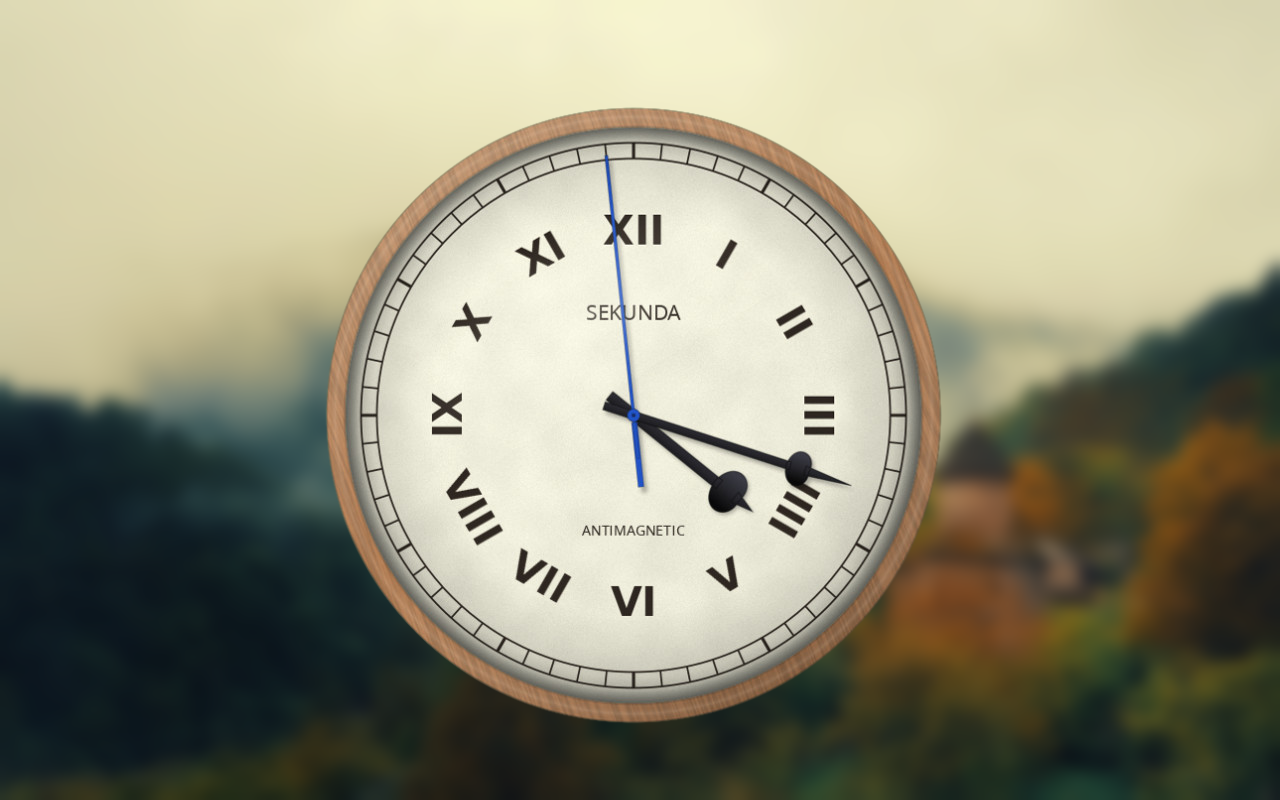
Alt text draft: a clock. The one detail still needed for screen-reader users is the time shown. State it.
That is 4:17:59
